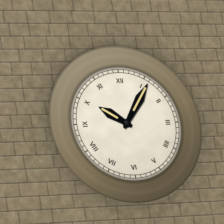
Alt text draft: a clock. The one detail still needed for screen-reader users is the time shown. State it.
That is 10:06
